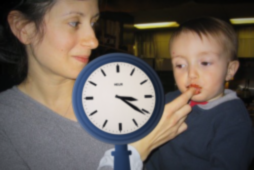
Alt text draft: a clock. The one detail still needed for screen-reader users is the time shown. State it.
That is 3:21
